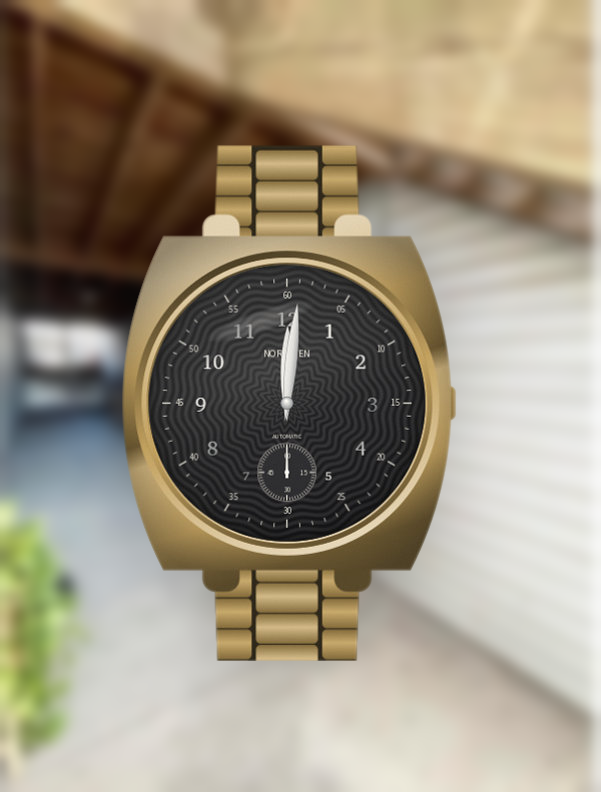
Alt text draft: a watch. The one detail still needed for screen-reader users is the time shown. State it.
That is 12:01
